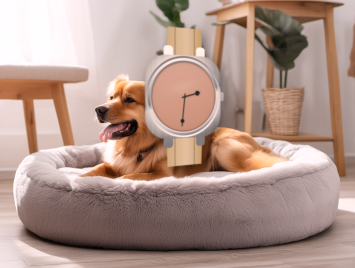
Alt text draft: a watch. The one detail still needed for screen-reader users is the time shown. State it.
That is 2:31
